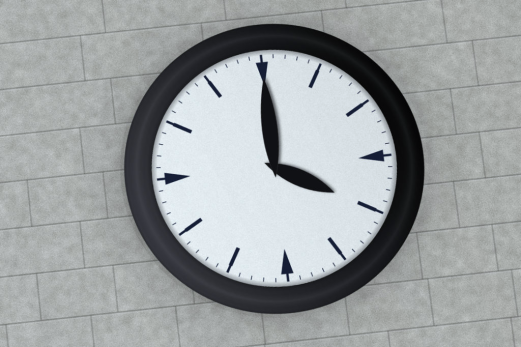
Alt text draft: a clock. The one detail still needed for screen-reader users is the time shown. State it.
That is 4:00
